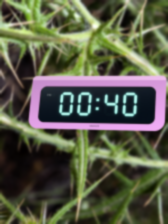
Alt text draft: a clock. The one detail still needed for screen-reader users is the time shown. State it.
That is 0:40
